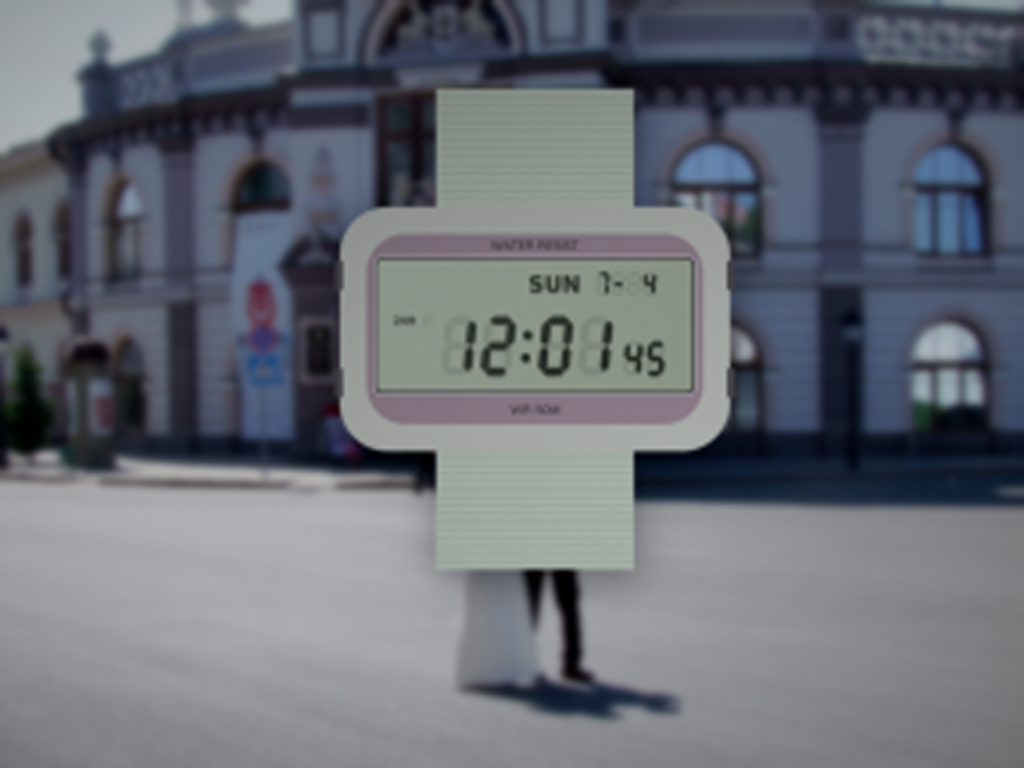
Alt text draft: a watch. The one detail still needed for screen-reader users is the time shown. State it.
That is 12:01:45
